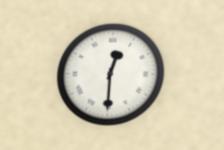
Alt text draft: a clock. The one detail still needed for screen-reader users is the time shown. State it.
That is 12:30
